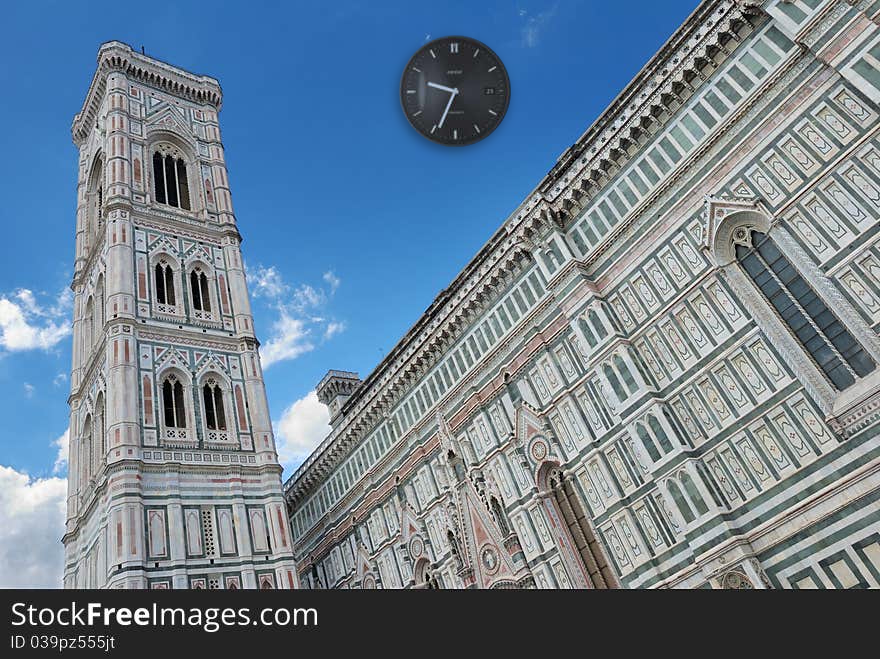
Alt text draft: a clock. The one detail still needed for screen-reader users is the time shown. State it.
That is 9:34
